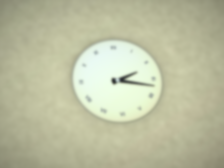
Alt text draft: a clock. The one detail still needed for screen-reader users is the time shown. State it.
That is 2:17
